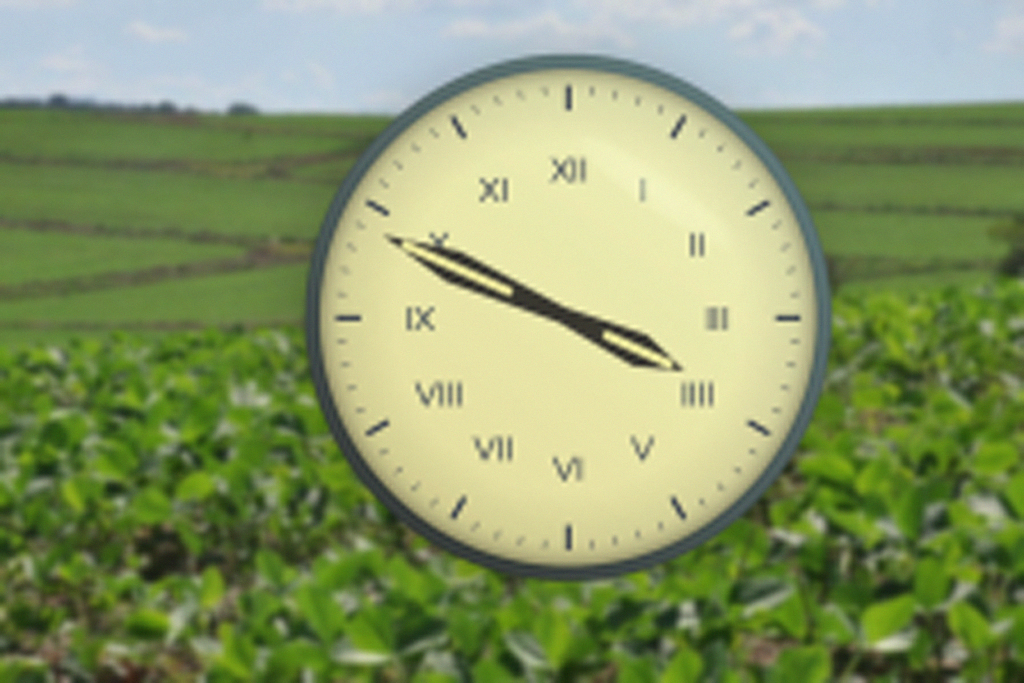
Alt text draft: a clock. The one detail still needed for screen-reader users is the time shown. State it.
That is 3:49
